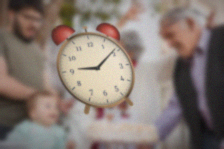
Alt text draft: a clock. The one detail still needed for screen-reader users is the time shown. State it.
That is 9:09
